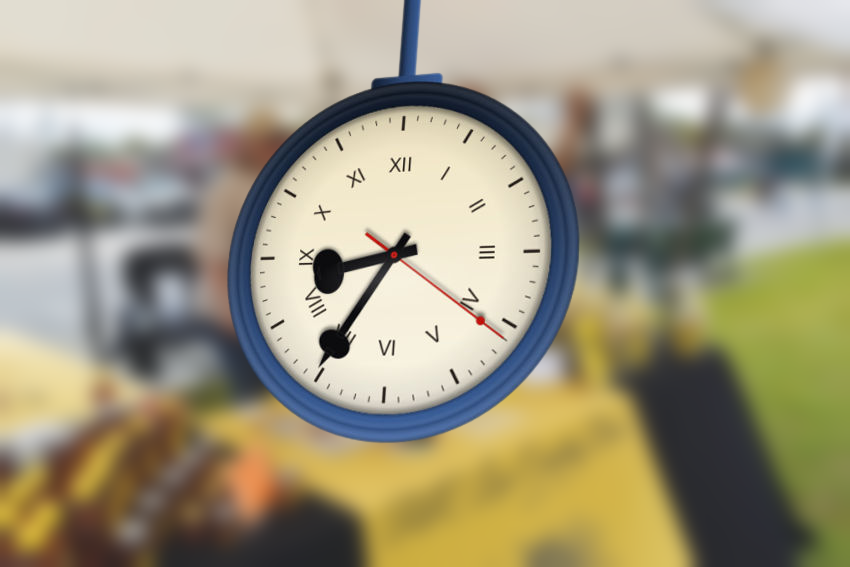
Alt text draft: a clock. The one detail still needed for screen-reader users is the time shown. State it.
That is 8:35:21
